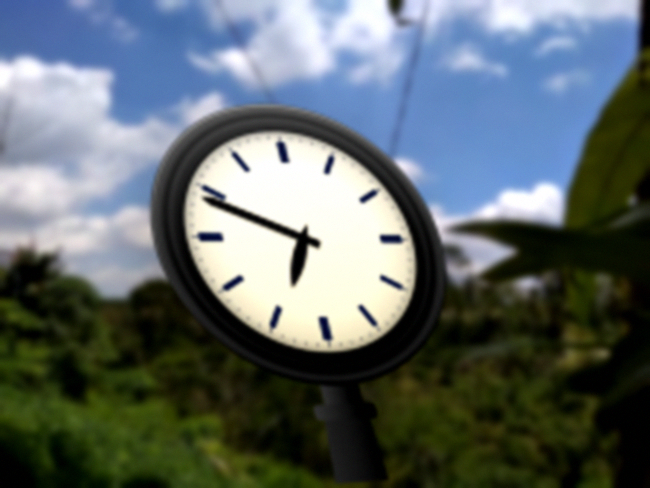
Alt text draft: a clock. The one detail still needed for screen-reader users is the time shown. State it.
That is 6:49
